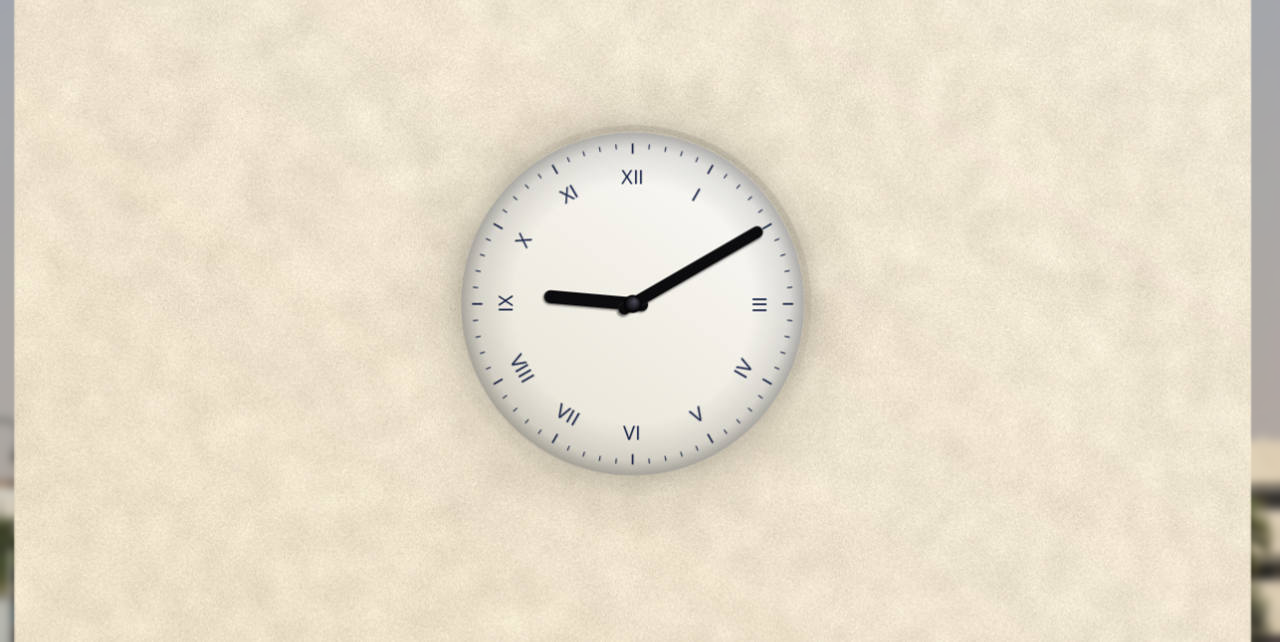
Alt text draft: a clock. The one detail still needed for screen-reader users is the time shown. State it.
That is 9:10
